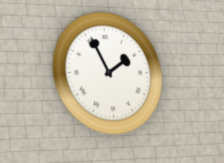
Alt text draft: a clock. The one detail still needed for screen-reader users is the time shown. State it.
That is 1:56
